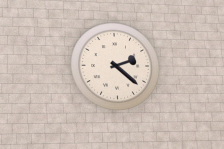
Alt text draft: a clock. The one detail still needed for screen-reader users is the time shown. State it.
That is 2:22
